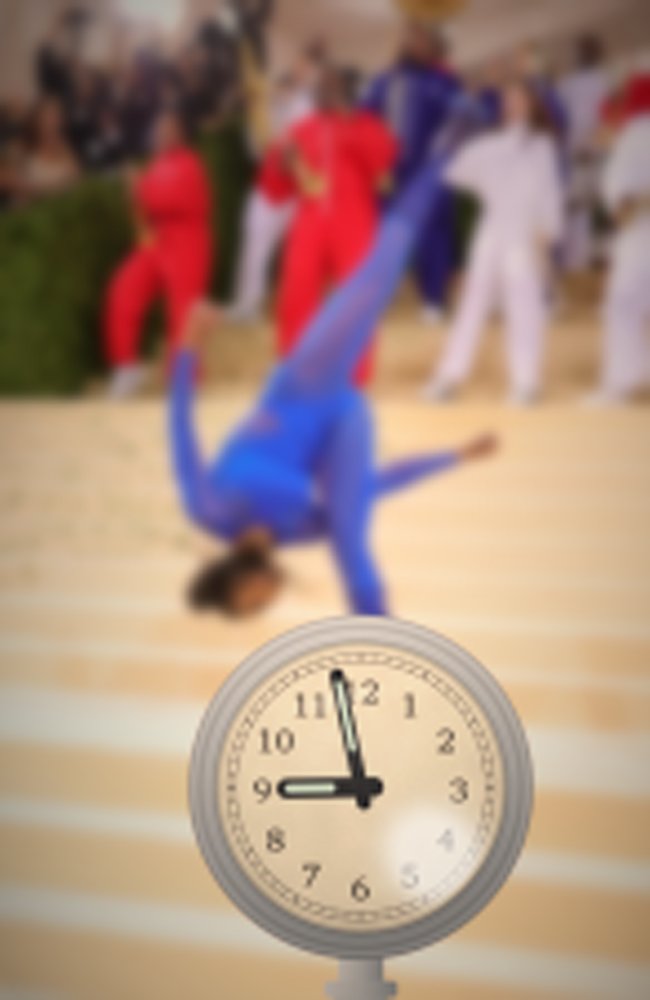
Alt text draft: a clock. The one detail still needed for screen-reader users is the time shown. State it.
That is 8:58
